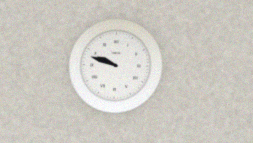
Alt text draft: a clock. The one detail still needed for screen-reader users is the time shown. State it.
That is 9:48
